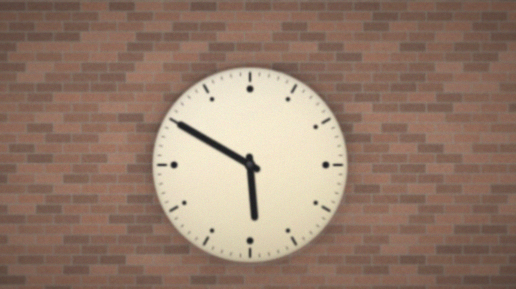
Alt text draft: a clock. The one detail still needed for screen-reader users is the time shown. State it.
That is 5:50
